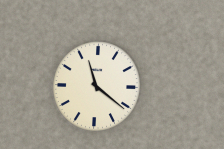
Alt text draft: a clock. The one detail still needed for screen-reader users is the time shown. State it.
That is 11:21
